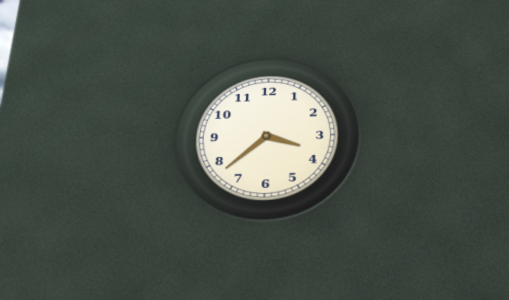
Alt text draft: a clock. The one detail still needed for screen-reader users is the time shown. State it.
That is 3:38
